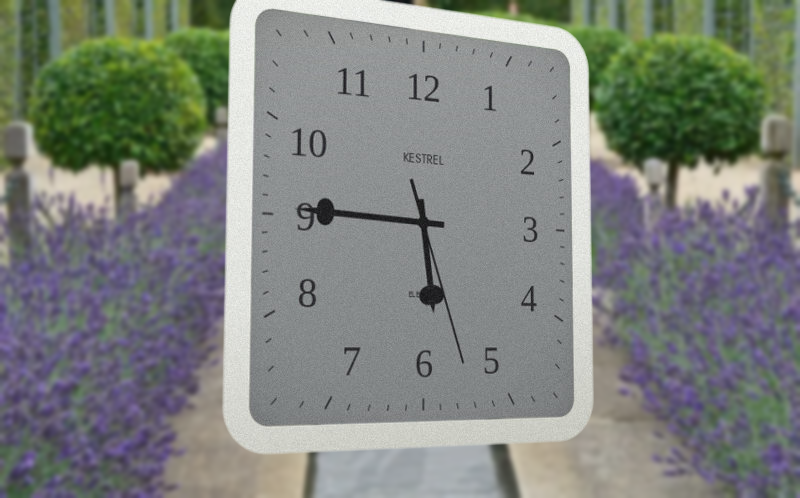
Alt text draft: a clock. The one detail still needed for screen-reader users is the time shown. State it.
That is 5:45:27
